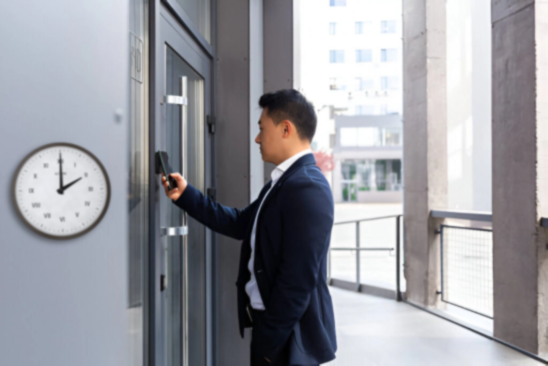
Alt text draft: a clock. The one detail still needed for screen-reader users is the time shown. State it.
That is 2:00
